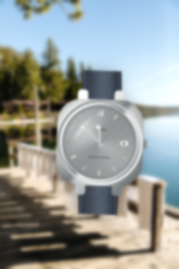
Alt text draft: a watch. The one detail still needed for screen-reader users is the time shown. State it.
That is 11:52
